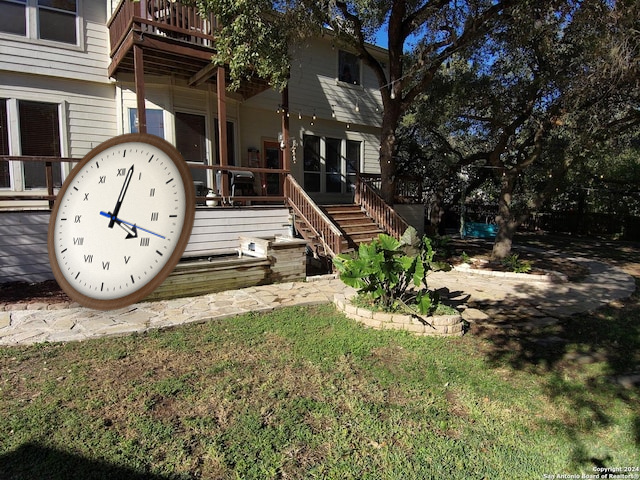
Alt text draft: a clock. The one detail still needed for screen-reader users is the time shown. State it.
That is 4:02:18
